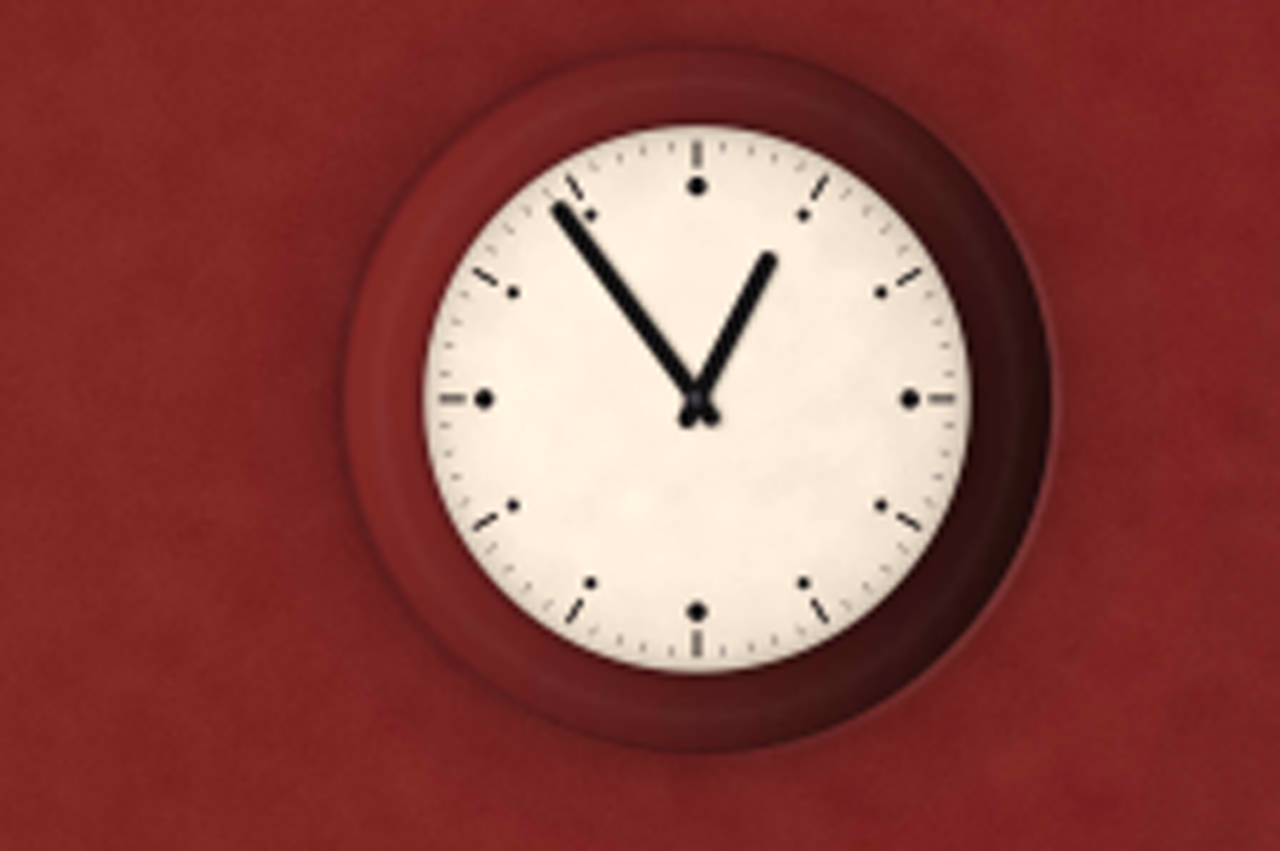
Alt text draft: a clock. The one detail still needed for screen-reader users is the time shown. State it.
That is 12:54
